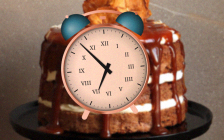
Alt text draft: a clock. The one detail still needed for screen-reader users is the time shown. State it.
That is 6:53
